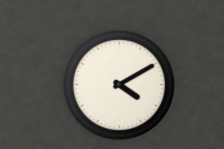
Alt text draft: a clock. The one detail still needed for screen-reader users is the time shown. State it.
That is 4:10
